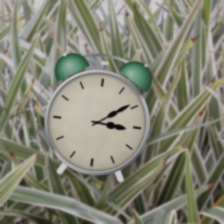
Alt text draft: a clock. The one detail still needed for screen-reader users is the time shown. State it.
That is 3:09
